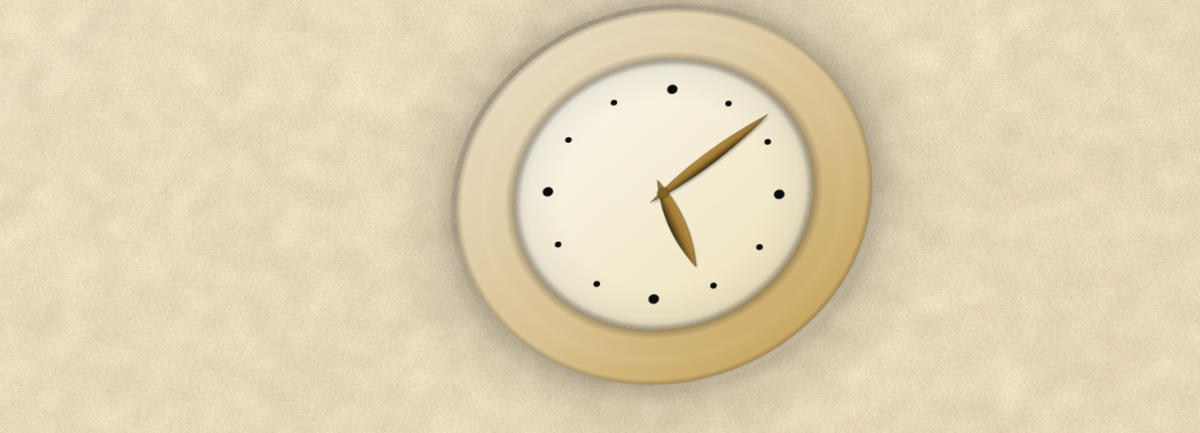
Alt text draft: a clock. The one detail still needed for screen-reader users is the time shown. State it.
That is 5:08
